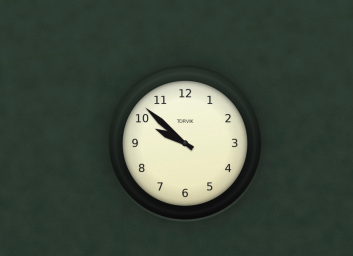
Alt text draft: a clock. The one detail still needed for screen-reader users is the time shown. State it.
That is 9:52
